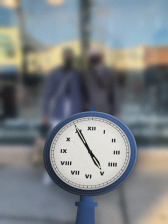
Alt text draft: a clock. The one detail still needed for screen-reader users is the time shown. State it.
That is 4:55
